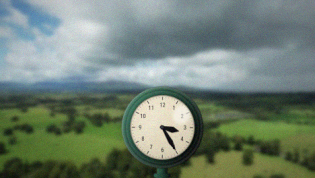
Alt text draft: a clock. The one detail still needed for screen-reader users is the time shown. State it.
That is 3:25
